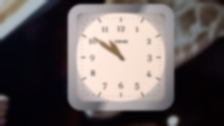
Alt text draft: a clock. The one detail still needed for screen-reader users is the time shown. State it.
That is 10:51
